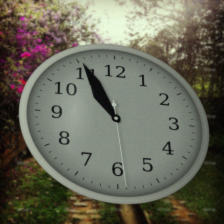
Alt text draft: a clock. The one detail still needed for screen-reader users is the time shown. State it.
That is 10:55:29
